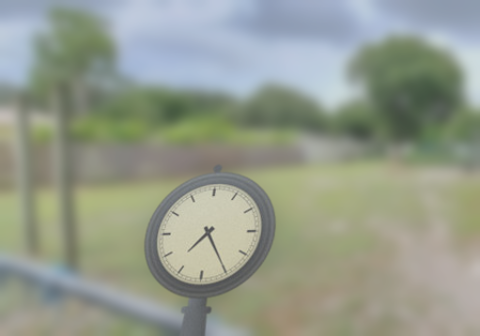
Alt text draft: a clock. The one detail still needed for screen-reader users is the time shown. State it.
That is 7:25
